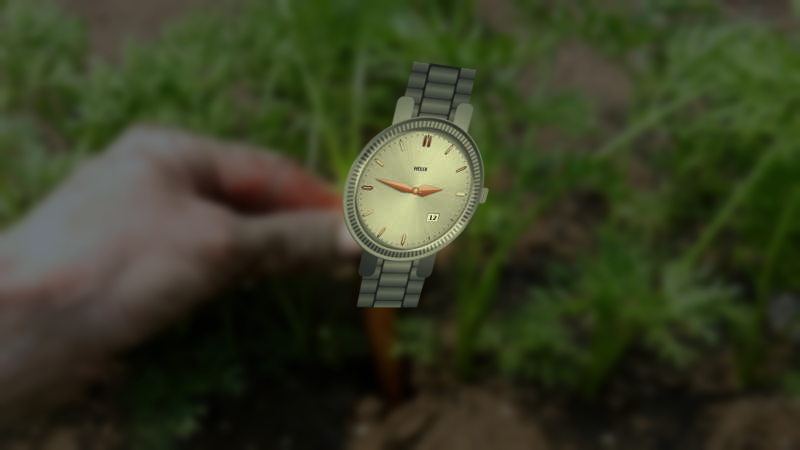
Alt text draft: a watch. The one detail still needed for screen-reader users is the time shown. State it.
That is 2:47
